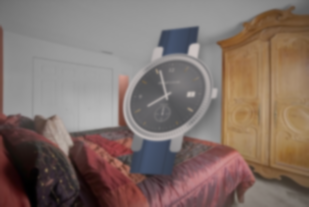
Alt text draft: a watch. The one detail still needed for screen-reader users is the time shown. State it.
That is 7:56
